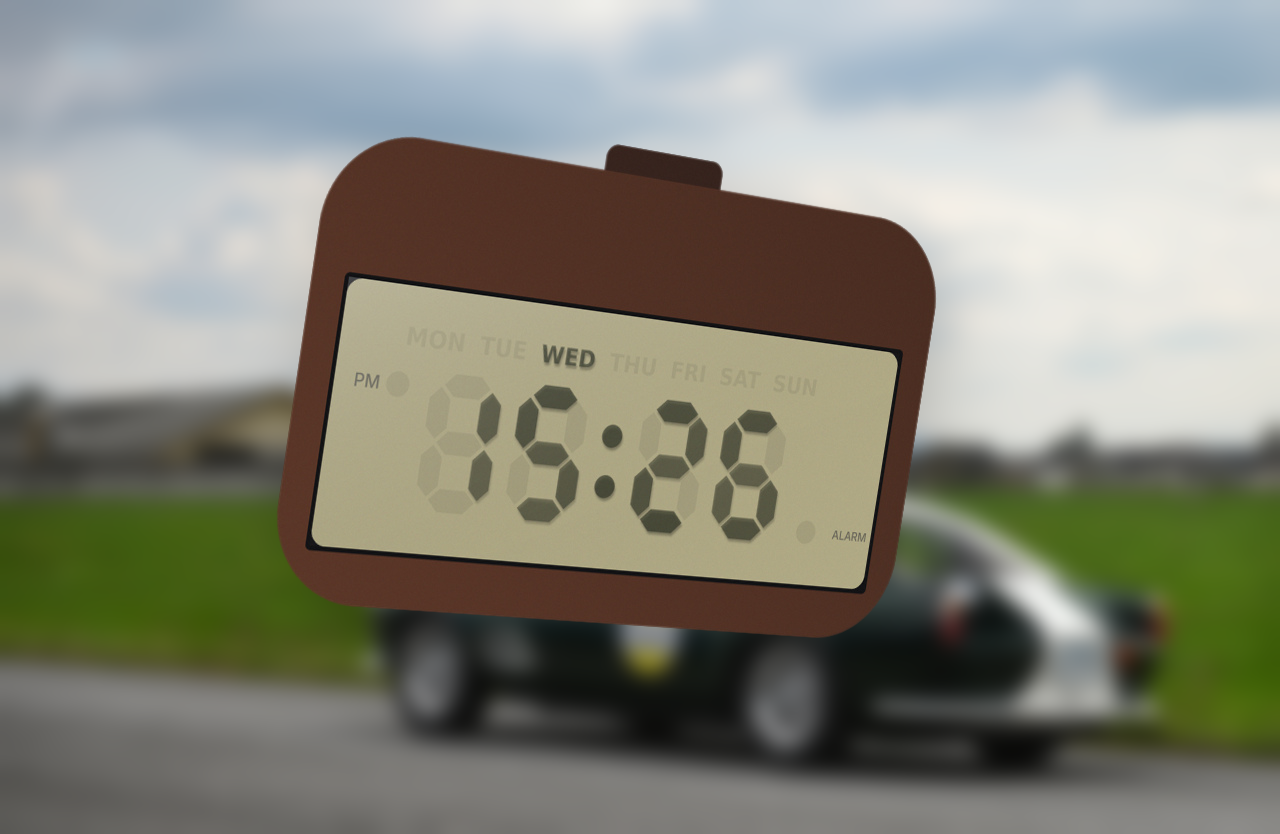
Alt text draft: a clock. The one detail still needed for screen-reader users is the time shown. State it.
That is 15:26
